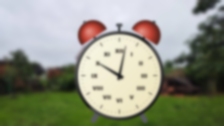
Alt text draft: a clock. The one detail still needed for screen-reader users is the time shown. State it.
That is 10:02
